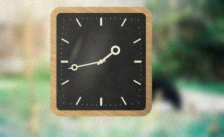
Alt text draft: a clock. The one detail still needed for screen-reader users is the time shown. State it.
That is 1:43
